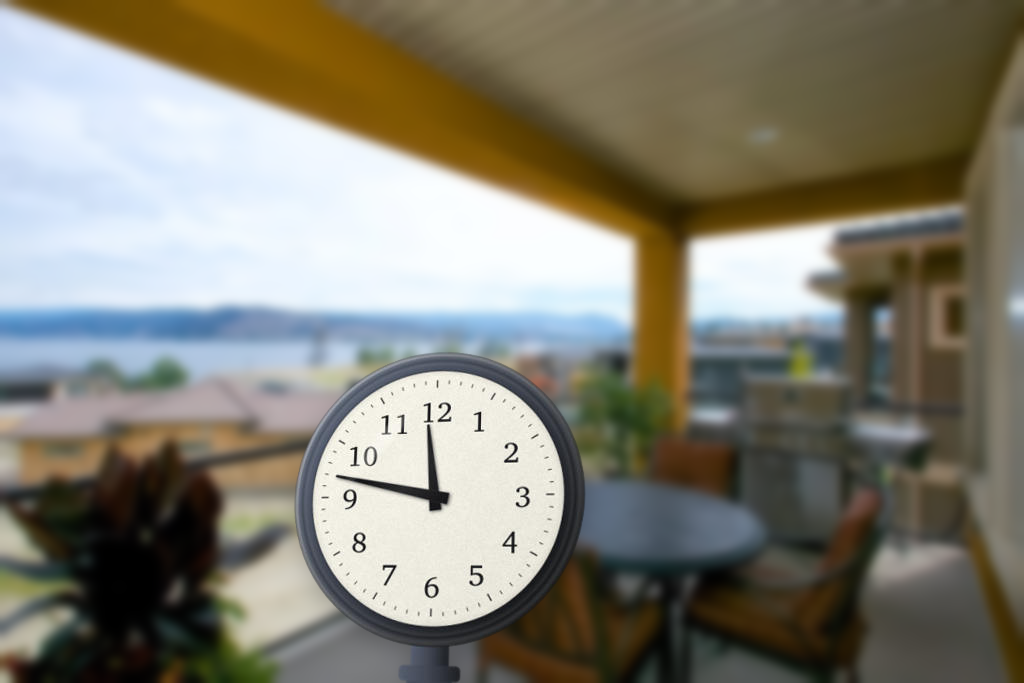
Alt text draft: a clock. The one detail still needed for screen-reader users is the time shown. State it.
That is 11:47
